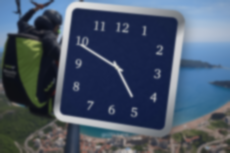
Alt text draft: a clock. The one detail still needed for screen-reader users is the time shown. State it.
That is 4:49
